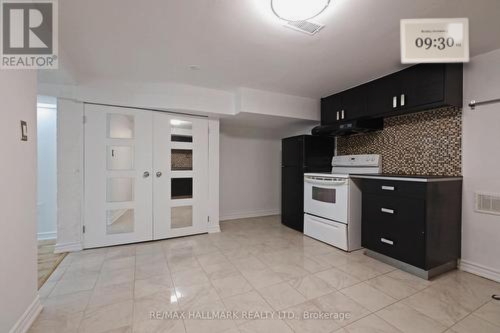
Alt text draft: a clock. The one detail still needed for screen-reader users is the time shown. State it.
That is 9:30
